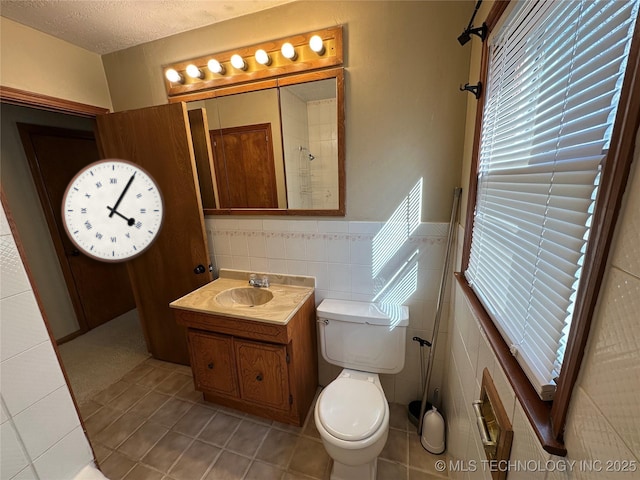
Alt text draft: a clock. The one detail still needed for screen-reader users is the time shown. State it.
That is 4:05
